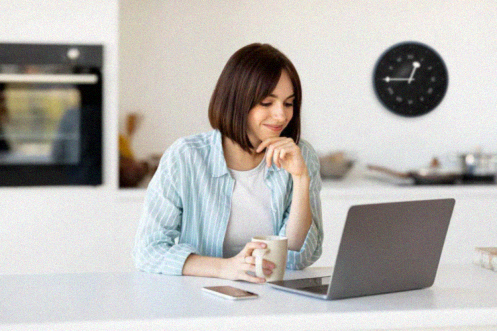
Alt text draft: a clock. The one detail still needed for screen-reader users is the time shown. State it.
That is 12:45
